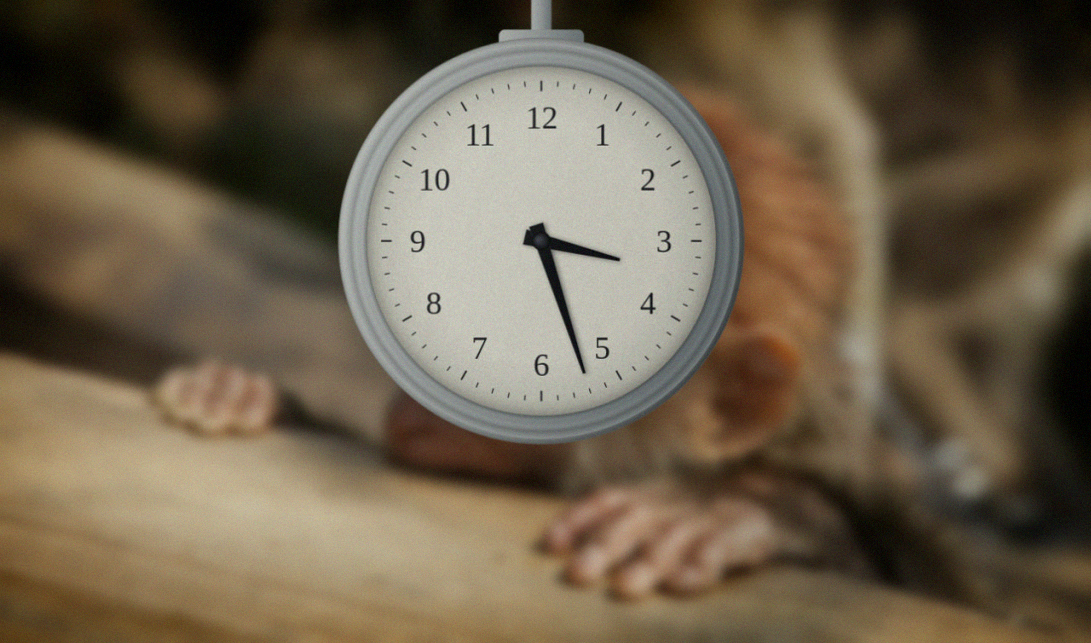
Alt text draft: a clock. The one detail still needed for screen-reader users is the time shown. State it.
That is 3:27
